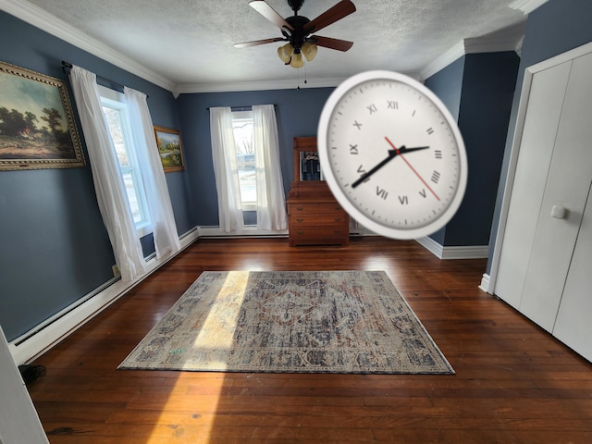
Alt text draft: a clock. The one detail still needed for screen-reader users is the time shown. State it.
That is 2:39:23
